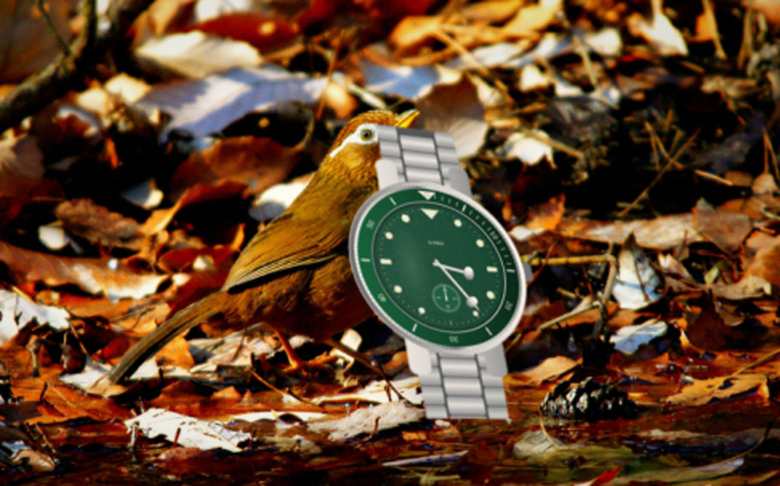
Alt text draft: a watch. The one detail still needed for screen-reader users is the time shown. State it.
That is 3:24
